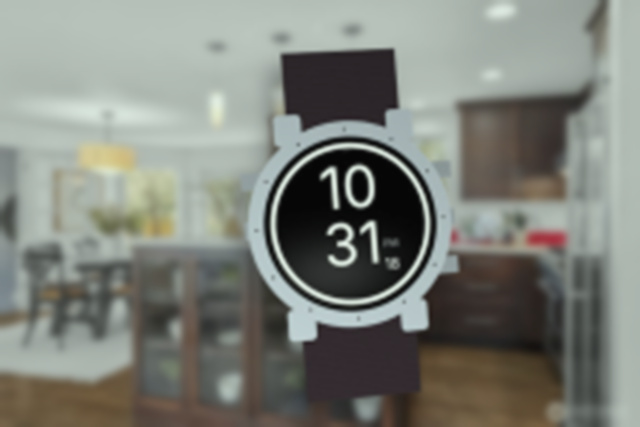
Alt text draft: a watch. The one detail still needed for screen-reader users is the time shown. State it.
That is 10:31
